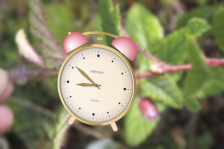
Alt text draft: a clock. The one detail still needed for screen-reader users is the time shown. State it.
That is 8:51
